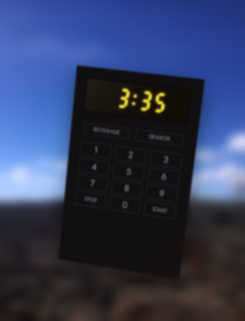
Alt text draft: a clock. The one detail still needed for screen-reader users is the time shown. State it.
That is 3:35
